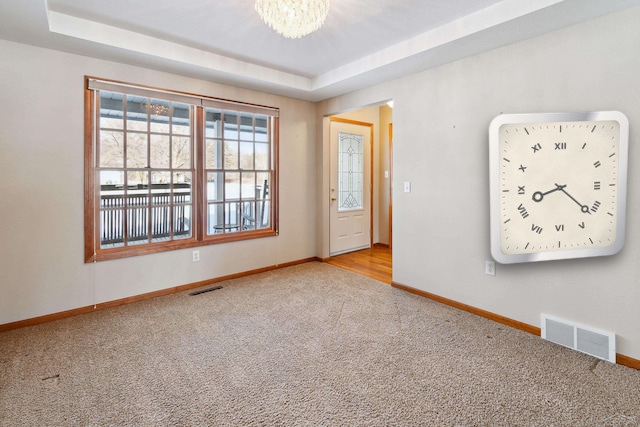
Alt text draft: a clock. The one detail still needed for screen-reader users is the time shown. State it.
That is 8:22
